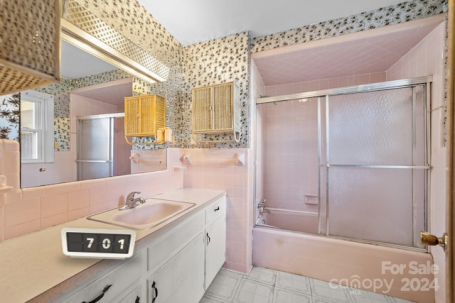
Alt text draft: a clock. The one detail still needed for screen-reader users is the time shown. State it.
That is 7:01
